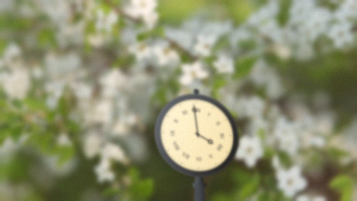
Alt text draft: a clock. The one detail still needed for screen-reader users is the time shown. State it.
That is 3:59
